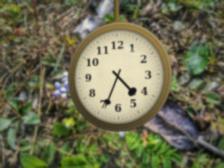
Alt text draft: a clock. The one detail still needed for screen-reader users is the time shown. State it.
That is 4:34
